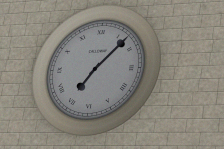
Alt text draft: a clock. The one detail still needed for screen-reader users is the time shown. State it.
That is 7:07
